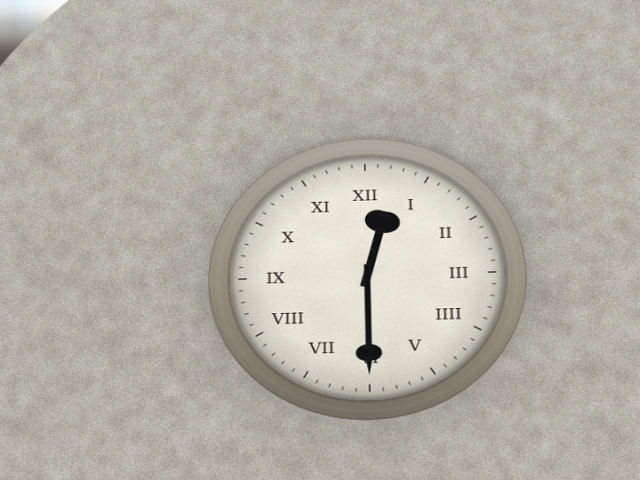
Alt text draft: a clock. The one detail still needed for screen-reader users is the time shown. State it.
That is 12:30
